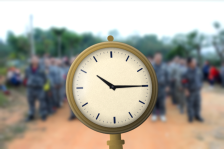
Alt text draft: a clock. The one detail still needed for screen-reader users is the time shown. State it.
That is 10:15
